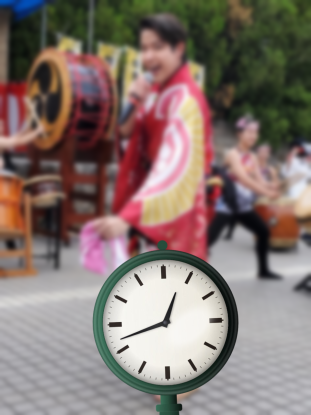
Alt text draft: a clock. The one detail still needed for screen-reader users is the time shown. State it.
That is 12:42
